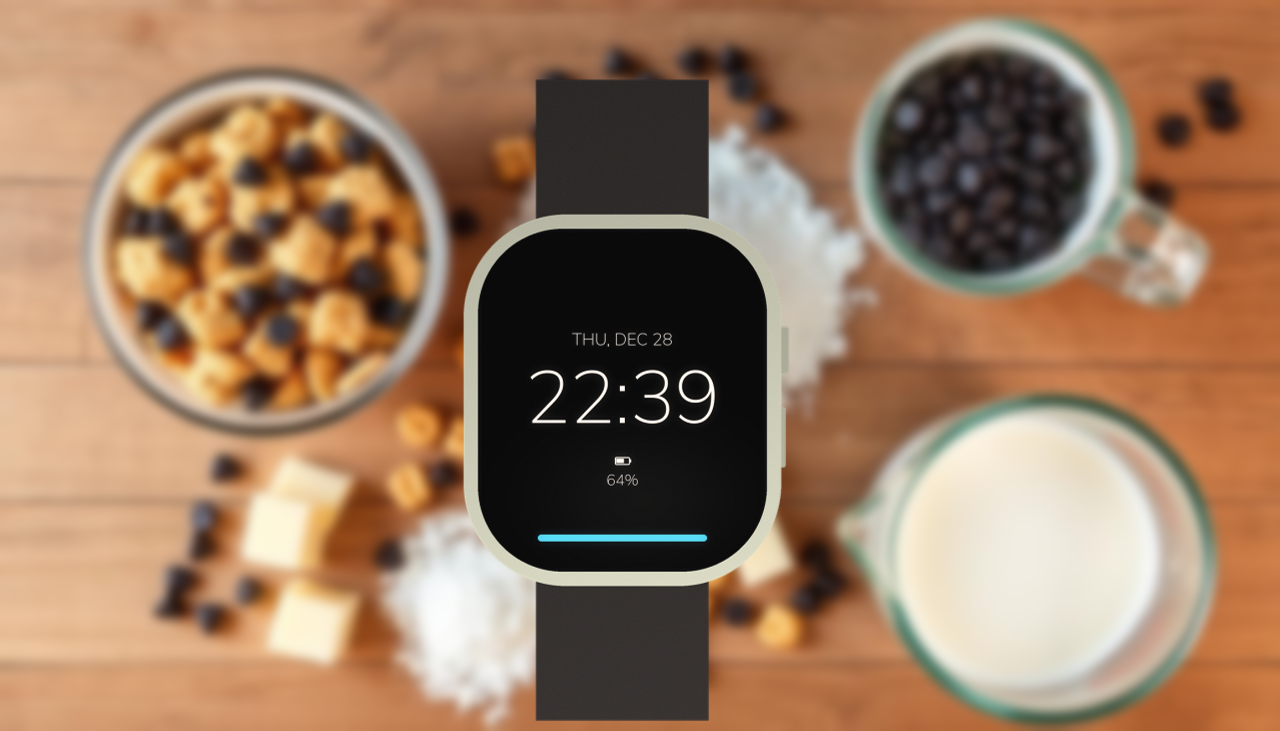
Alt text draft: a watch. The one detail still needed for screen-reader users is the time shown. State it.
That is 22:39
